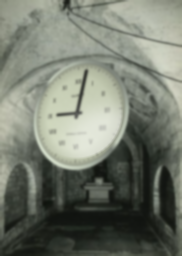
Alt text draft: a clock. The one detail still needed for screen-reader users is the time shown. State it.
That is 9:02
